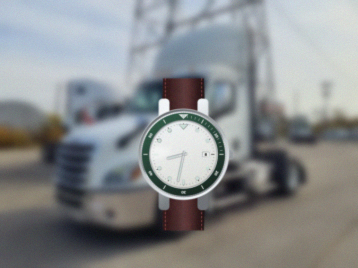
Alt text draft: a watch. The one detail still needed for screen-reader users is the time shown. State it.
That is 8:32
